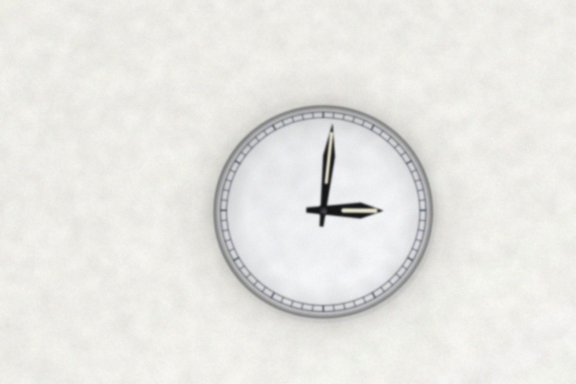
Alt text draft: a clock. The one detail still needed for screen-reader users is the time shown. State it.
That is 3:01
